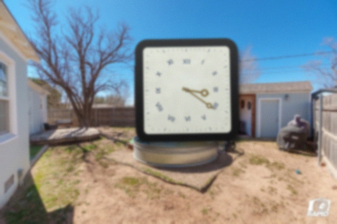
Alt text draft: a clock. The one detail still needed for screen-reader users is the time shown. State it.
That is 3:21
